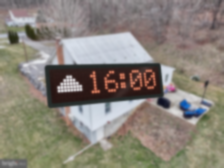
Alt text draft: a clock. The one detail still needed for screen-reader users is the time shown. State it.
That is 16:00
